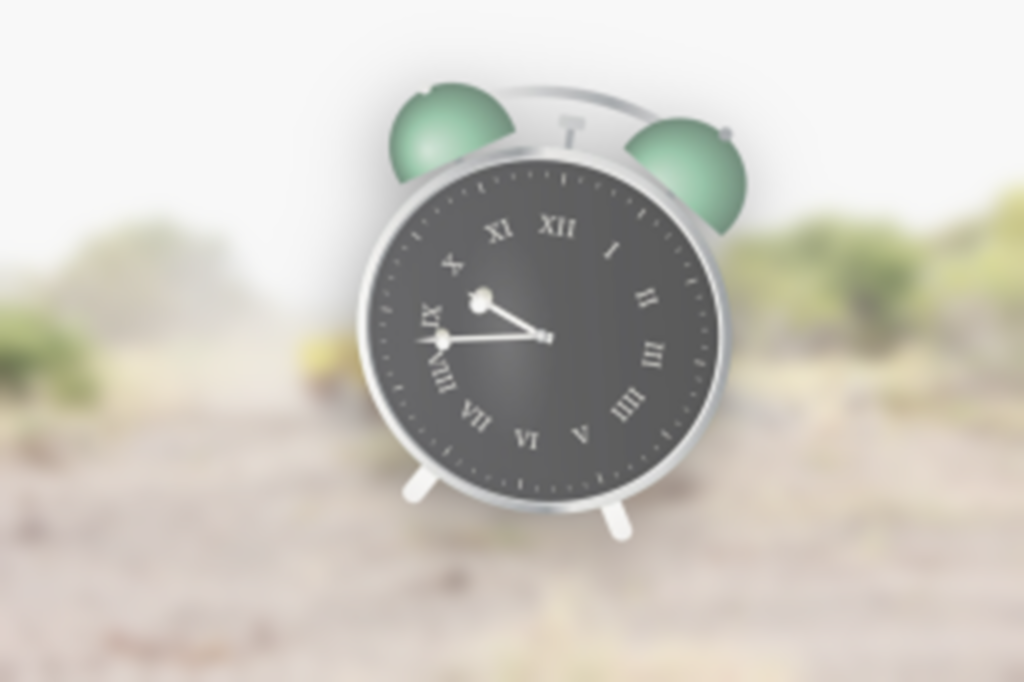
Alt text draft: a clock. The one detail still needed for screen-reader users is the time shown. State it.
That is 9:43
